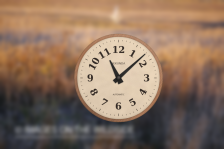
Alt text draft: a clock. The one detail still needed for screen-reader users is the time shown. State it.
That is 11:08
